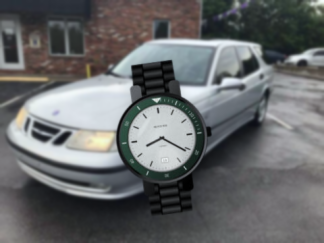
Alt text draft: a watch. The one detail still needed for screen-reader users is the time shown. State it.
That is 8:21
